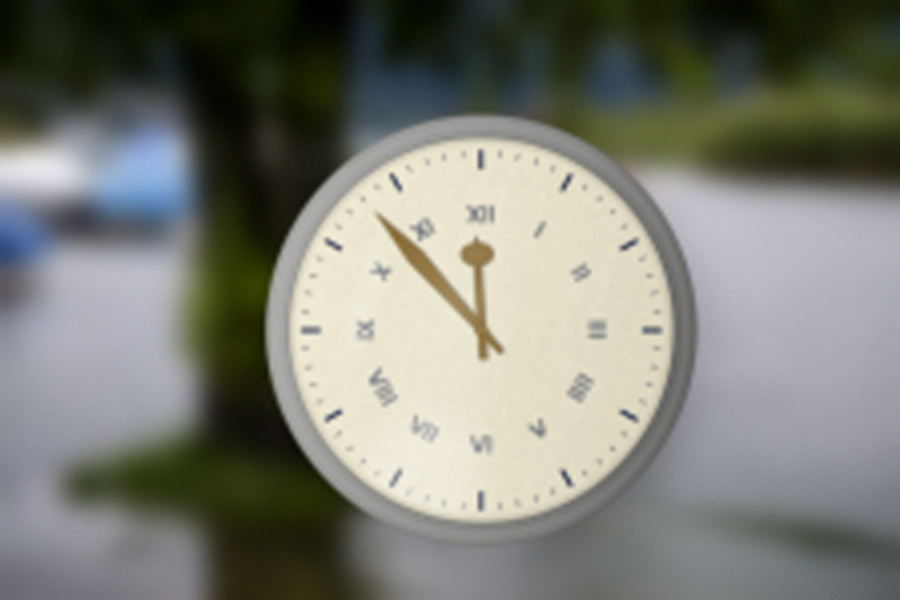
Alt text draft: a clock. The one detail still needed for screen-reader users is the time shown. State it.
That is 11:53
